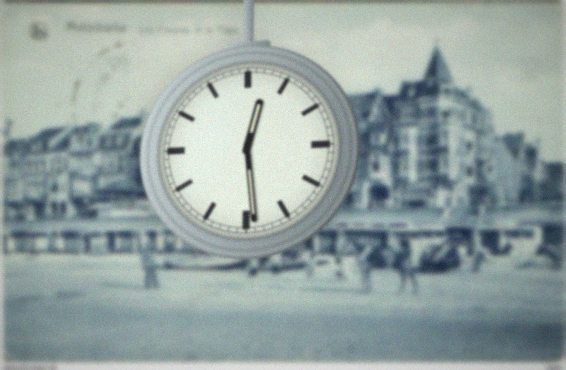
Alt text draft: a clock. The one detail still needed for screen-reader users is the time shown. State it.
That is 12:29
